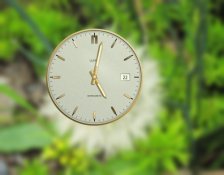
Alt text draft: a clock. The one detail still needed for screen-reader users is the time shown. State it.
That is 5:02
